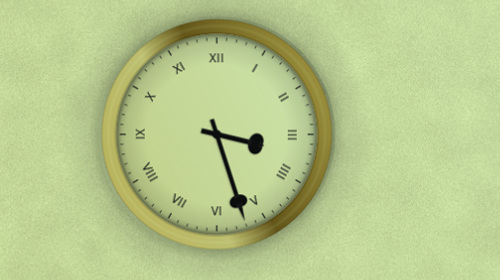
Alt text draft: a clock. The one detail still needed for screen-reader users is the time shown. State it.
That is 3:27
